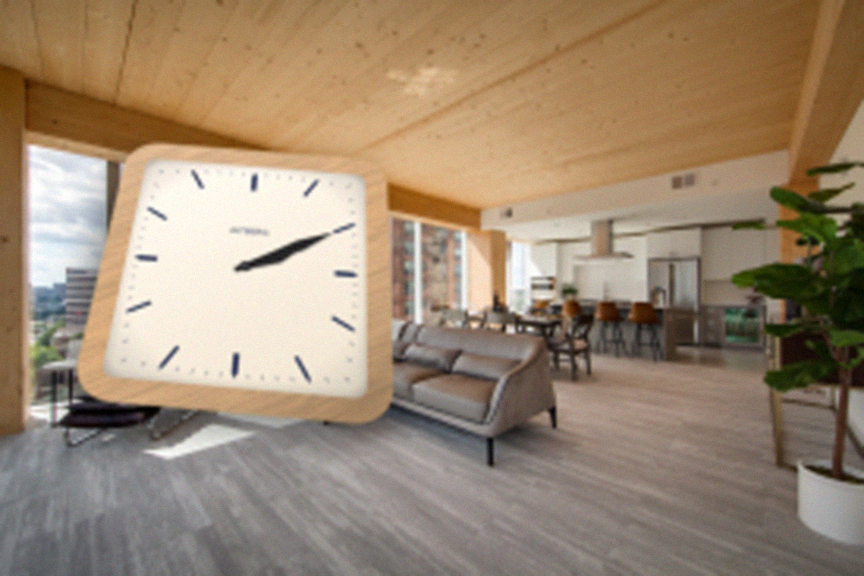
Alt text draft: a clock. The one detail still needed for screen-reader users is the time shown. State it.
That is 2:10
